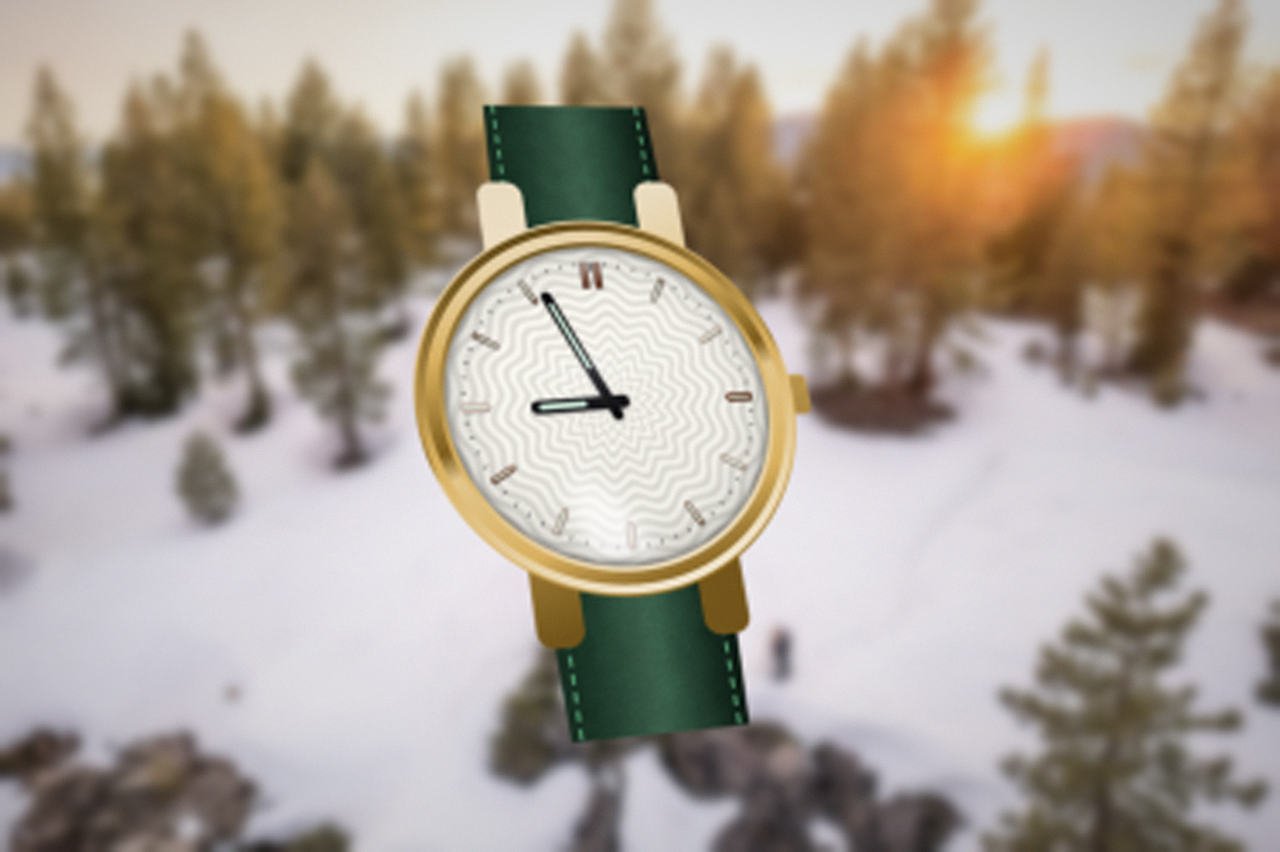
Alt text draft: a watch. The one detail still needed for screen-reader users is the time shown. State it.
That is 8:56
